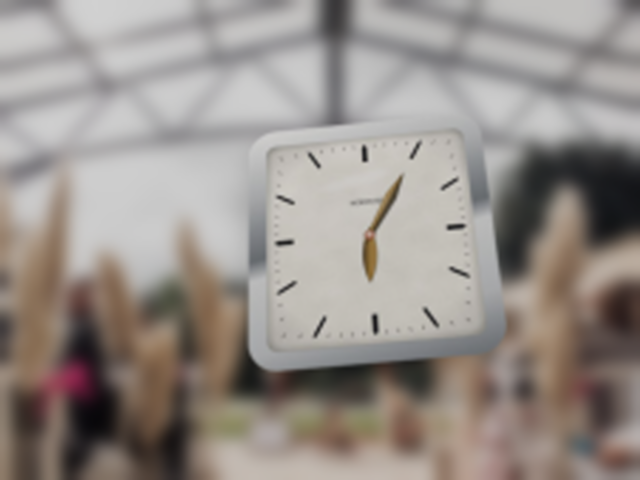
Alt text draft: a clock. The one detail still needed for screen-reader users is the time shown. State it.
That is 6:05
